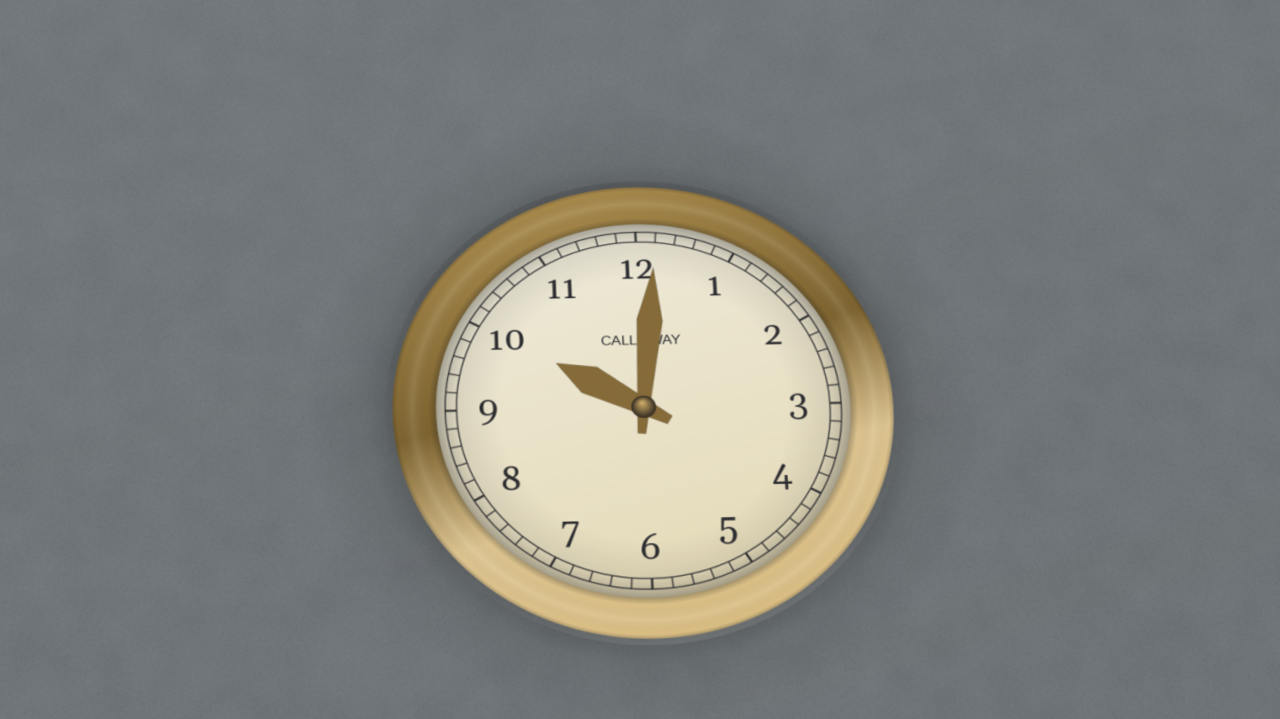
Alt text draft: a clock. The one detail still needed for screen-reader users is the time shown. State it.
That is 10:01
